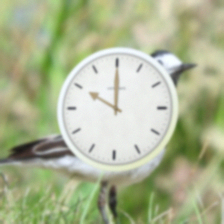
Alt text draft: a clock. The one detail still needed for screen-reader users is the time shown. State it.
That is 10:00
